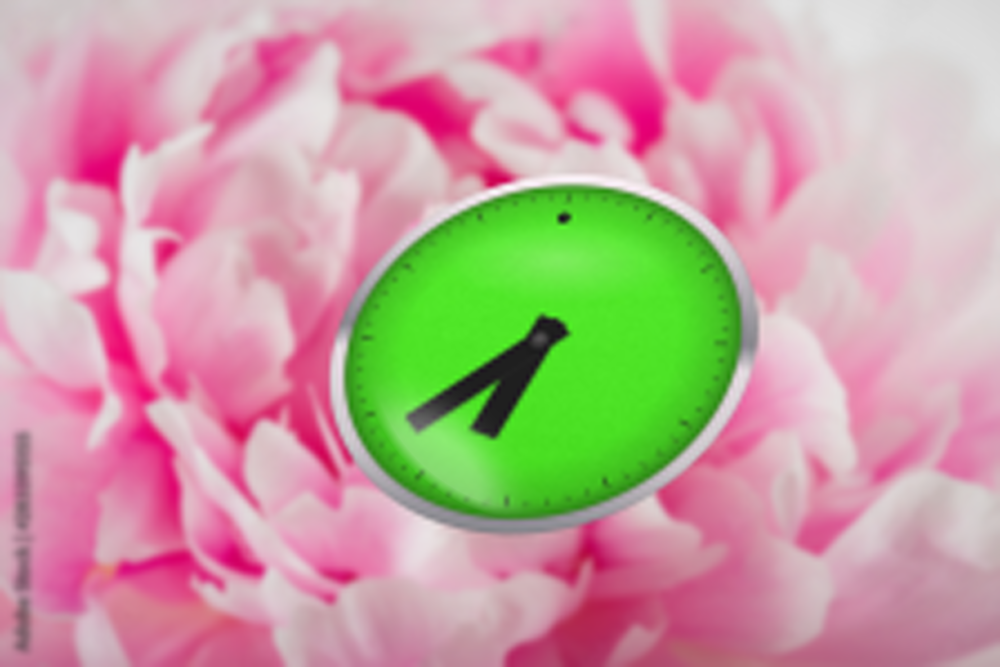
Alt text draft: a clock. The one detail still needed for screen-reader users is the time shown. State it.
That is 6:38
